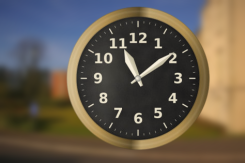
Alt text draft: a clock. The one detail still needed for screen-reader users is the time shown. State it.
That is 11:09
